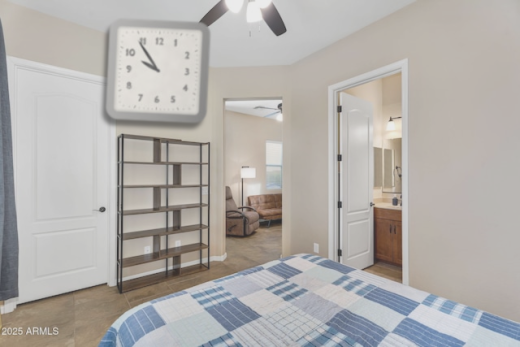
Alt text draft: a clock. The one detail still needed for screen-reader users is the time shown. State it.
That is 9:54
